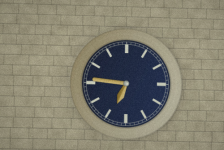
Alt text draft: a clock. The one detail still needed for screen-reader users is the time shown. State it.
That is 6:46
